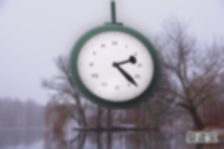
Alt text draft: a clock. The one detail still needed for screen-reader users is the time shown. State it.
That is 2:23
